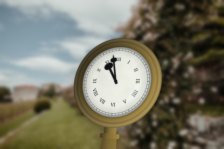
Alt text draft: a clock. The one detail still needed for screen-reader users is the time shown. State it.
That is 10:58
